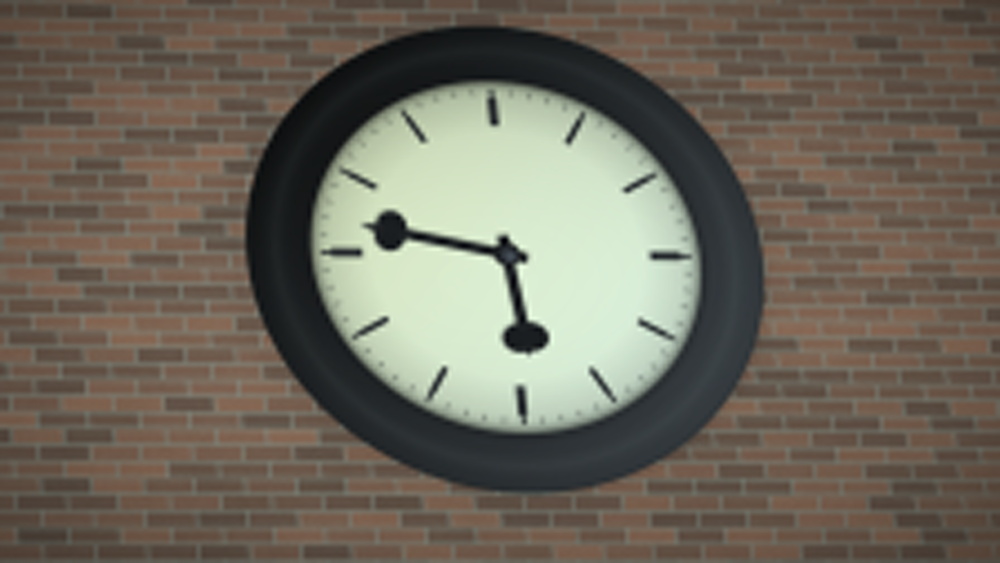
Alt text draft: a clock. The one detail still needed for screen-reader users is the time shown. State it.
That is 5:47
